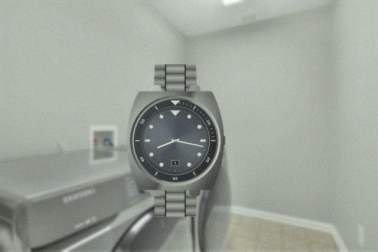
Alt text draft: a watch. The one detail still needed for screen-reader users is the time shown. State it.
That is 8:17
